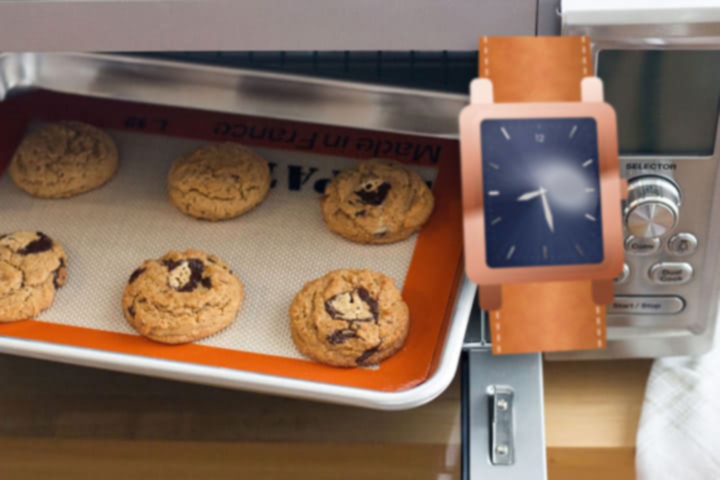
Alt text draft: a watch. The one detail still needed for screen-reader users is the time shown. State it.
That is 8:28
